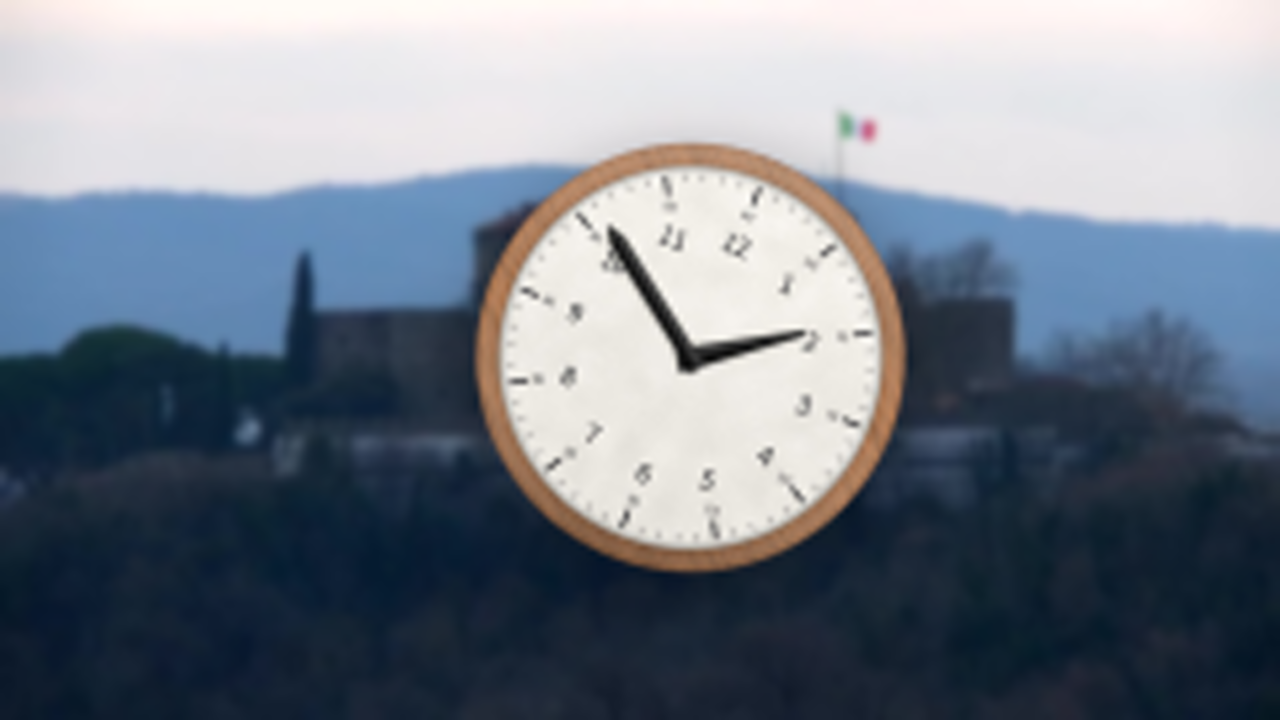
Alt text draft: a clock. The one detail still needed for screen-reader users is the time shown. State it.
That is 1:51
